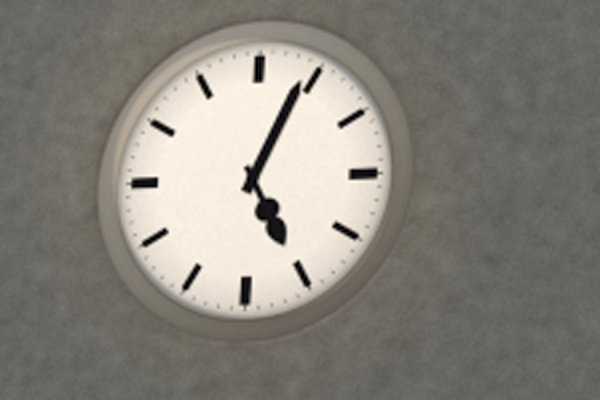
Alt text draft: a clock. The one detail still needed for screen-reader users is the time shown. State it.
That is 5:04
